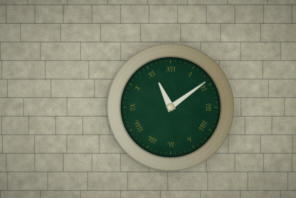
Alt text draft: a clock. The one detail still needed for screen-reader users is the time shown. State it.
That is 11:09
